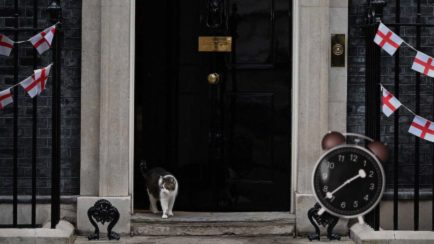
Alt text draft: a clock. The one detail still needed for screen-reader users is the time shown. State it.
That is 1:37
